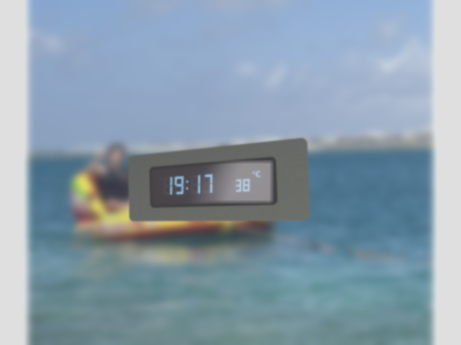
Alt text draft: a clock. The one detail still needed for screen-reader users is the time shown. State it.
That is 19:17
